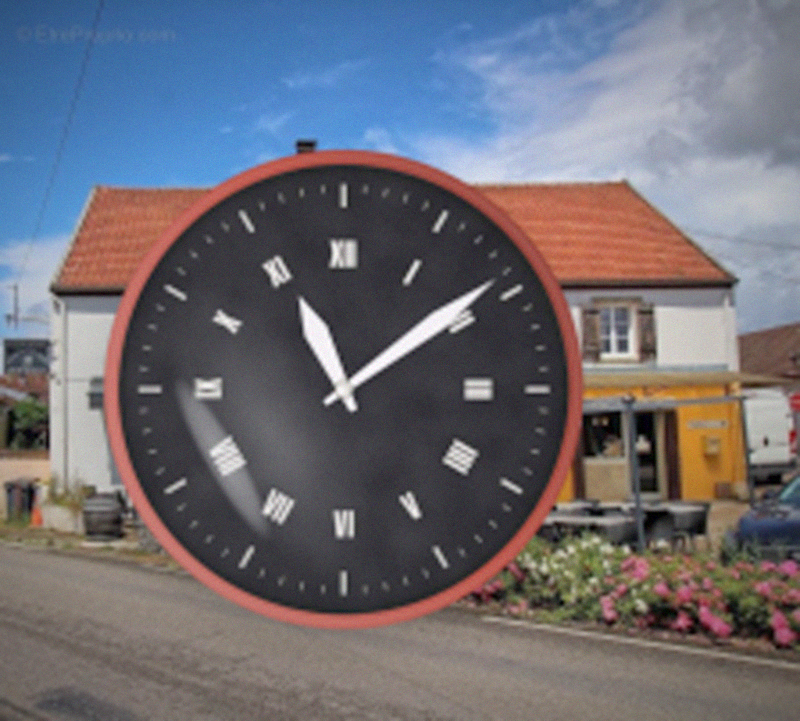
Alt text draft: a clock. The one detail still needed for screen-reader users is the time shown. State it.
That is 11:09
